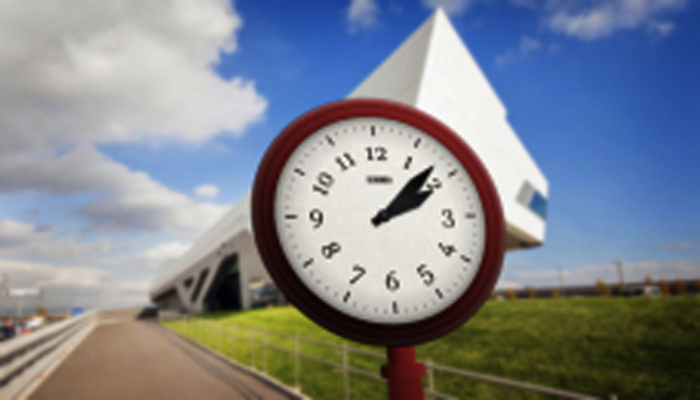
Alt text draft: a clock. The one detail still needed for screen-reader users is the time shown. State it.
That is 2:08
